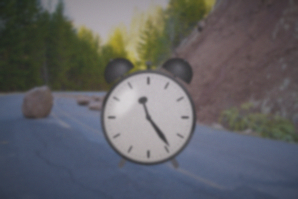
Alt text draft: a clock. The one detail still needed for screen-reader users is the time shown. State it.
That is 11:24
